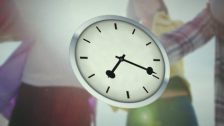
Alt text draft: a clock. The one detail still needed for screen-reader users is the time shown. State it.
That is 7:19
